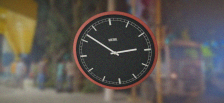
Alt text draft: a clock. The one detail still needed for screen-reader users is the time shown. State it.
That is 2:52
